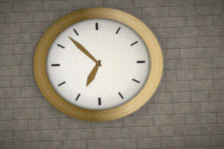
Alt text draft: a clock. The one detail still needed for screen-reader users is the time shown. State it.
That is 6:53
